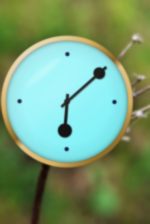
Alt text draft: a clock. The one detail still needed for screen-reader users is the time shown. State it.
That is 6:08
